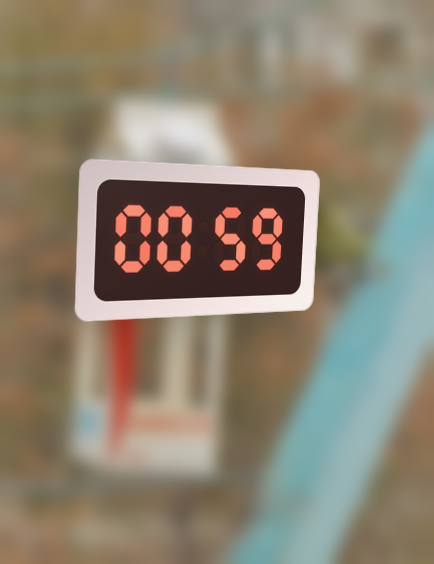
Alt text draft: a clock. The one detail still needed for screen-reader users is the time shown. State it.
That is 0:59
